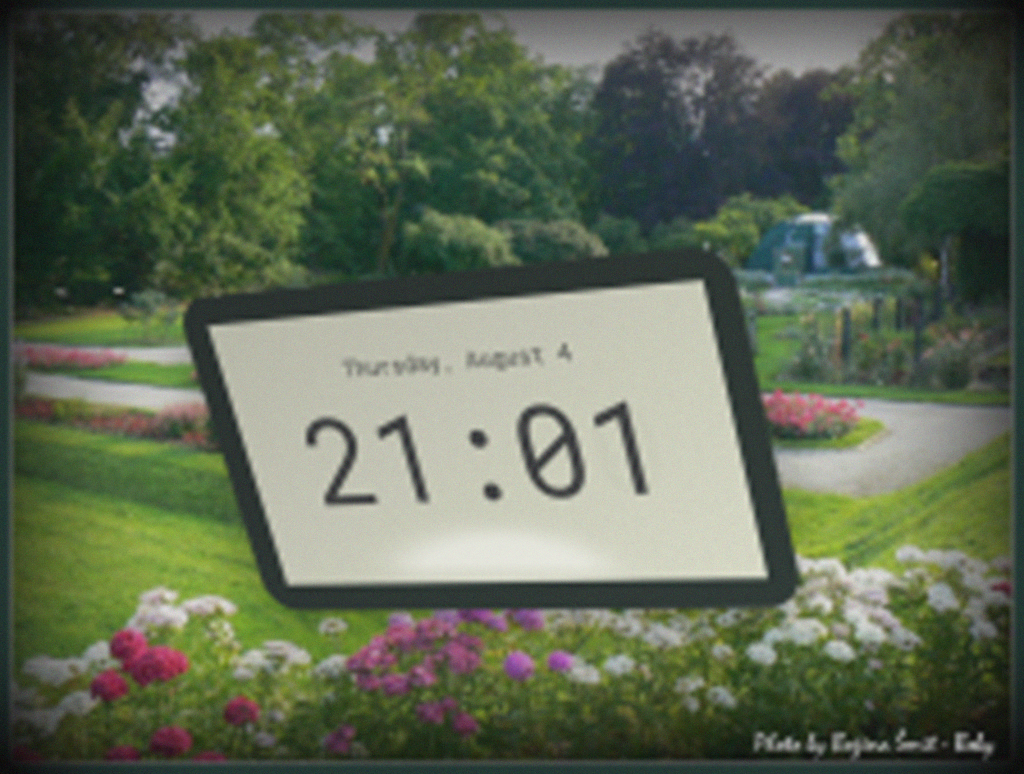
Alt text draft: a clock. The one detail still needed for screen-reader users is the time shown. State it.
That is 21:01
